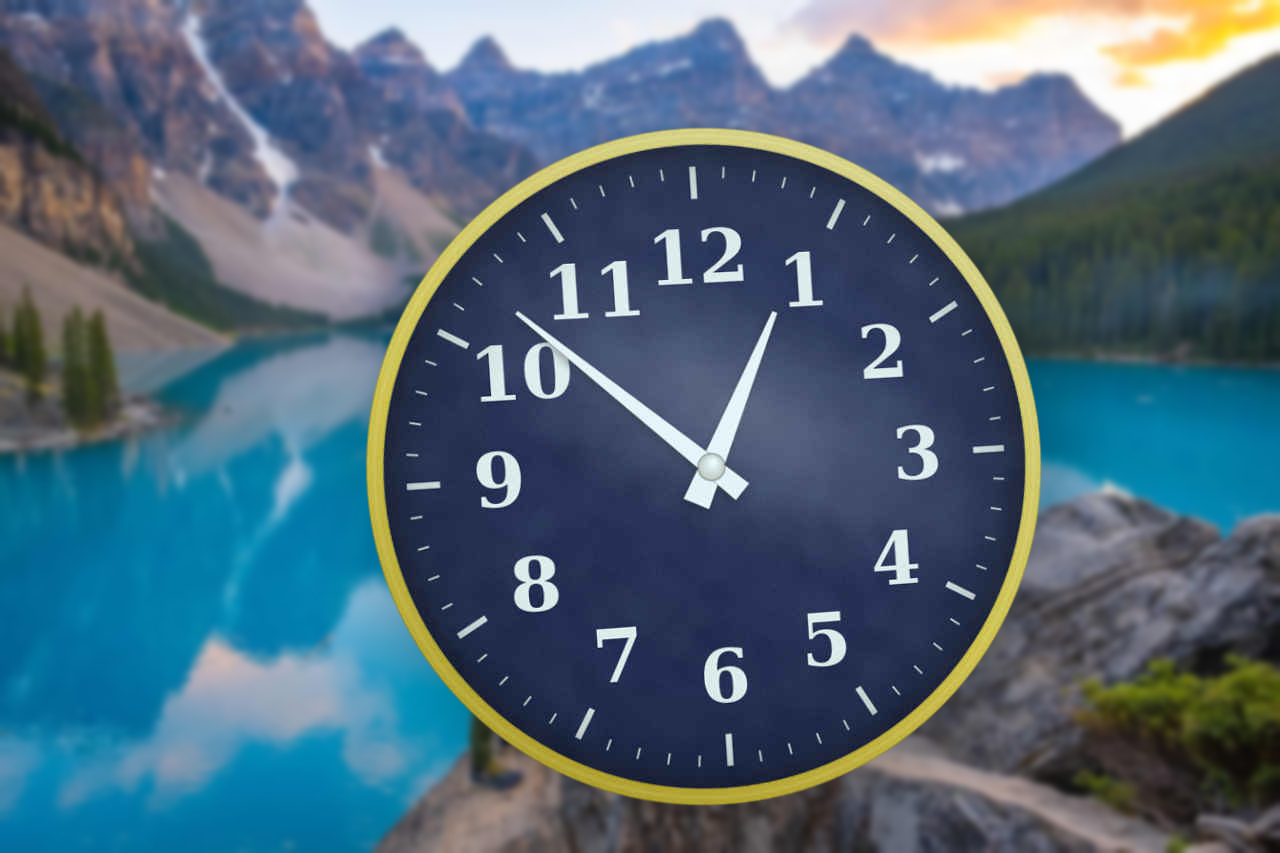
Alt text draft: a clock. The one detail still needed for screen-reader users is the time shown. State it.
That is 12:52
